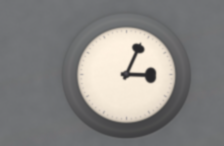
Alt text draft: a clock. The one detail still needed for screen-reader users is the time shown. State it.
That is 3:04
